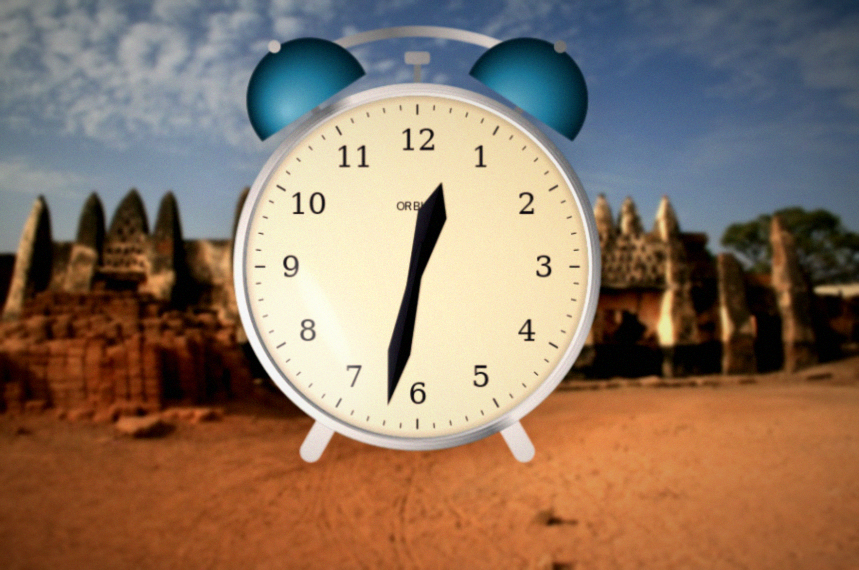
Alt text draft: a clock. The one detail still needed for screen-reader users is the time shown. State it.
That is 12:32
